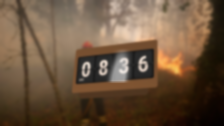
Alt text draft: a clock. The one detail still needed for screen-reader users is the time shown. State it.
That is 8:36
